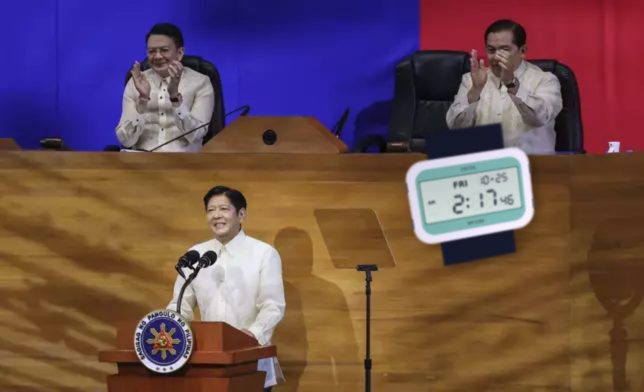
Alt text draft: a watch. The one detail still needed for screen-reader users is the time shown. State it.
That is 2:17
